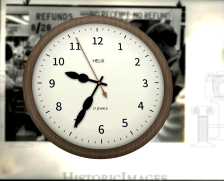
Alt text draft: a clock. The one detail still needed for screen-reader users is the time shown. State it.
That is 9:34:56
